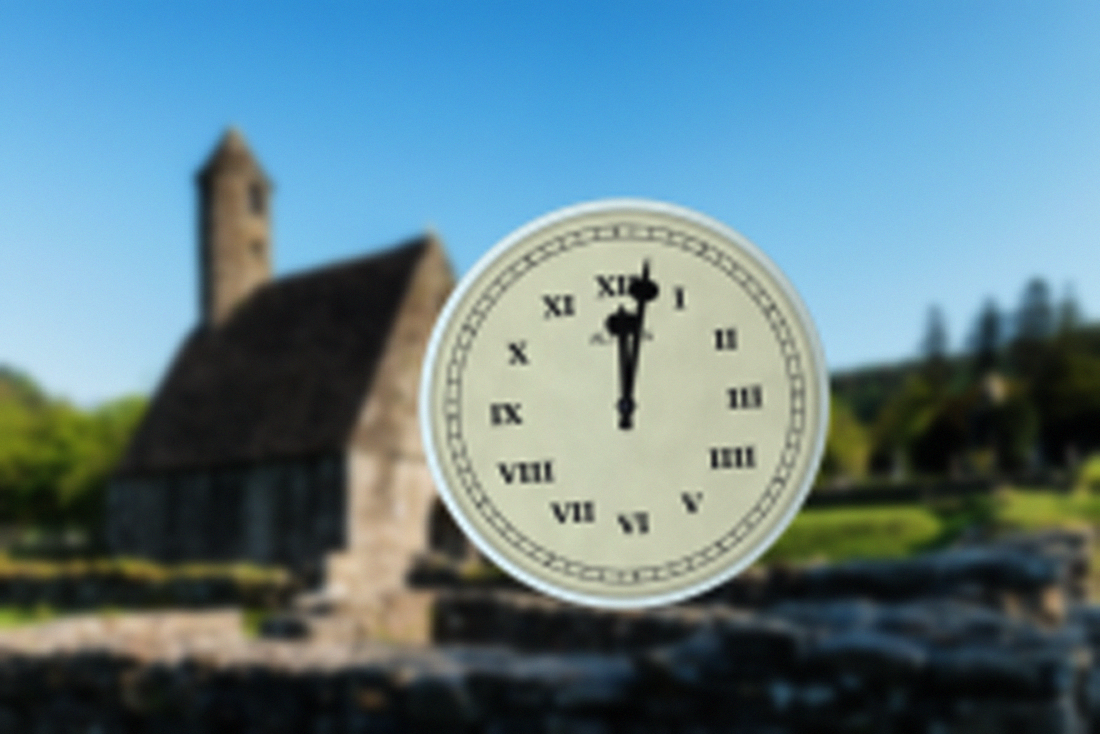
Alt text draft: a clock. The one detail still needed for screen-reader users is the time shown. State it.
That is 12:02
